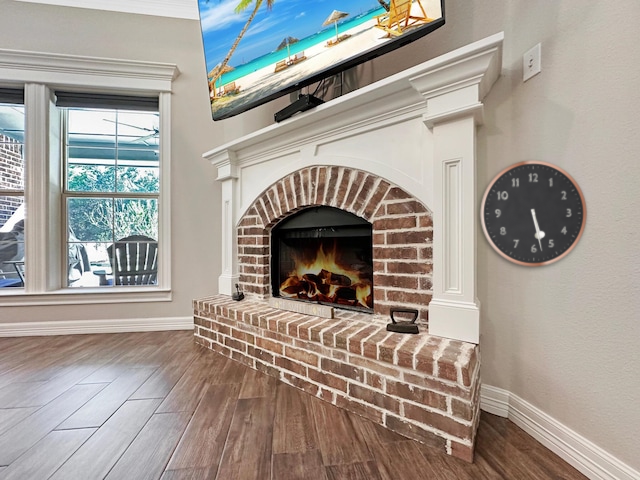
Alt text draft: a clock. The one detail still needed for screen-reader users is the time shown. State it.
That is 5:28
